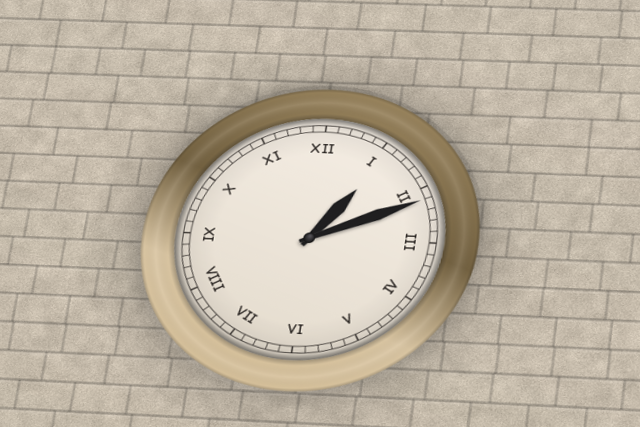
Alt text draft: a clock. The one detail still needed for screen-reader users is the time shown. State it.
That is 1:11
